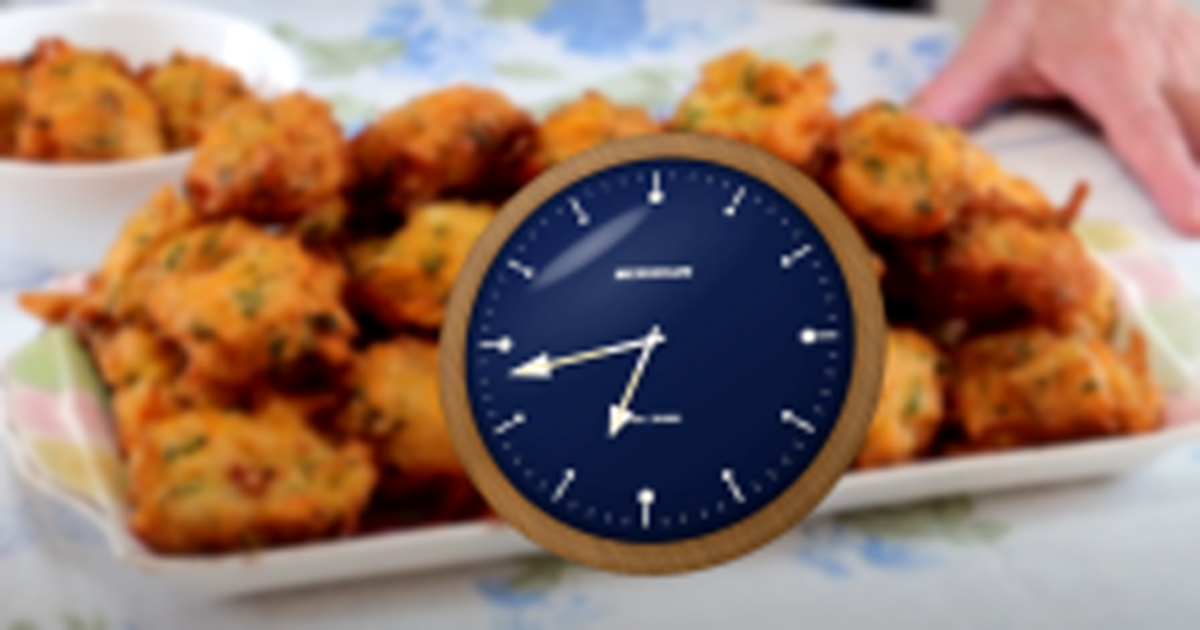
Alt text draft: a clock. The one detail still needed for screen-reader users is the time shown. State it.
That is 6:43
